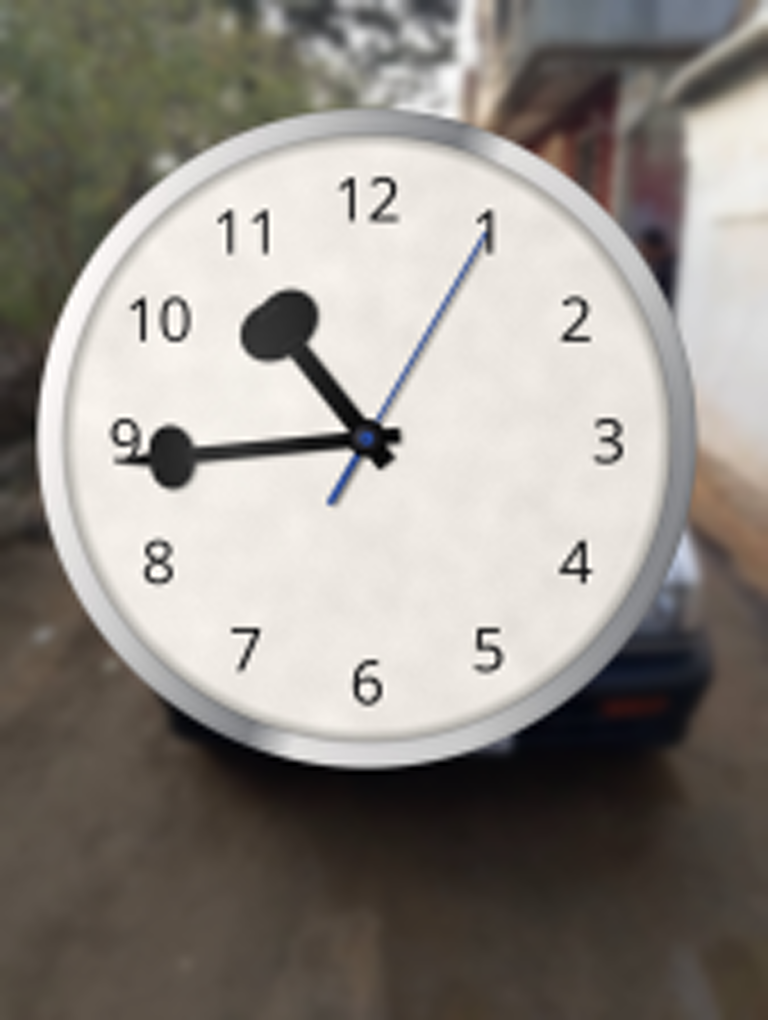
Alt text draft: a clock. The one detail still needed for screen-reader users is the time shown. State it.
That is 10:44:05
